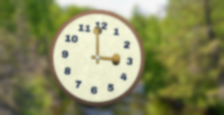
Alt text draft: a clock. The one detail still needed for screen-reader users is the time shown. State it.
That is 2:59
